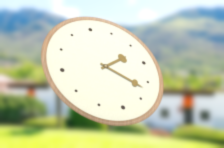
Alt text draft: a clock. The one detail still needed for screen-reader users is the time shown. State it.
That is 2:22
